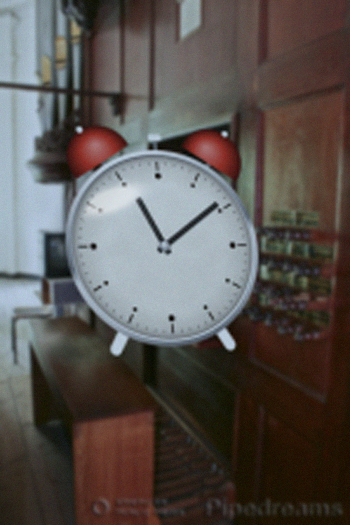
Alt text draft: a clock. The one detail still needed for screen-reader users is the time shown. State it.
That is 11:09
